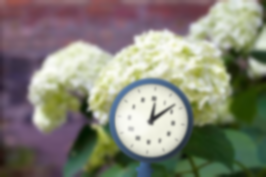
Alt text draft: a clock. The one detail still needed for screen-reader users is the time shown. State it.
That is 12:08
